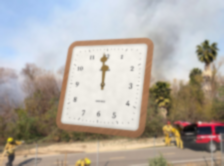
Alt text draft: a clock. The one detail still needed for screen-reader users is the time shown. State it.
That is 11:59
